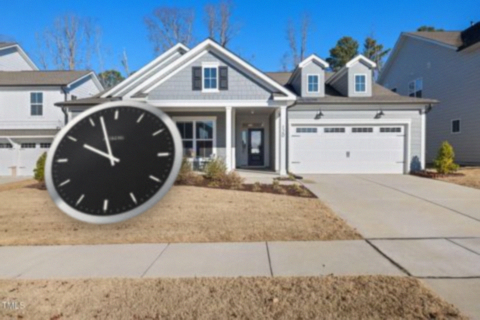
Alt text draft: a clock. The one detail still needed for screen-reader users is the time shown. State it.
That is 9:57
